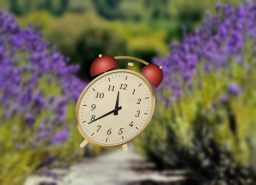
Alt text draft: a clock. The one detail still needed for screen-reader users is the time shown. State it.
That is 11:39
